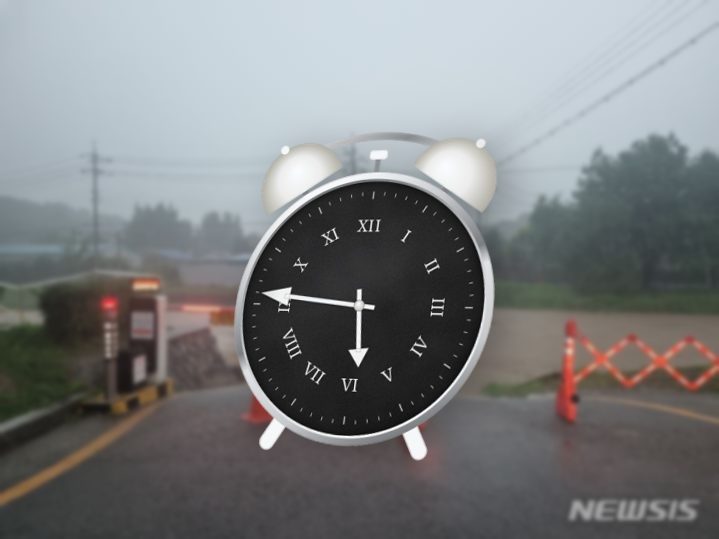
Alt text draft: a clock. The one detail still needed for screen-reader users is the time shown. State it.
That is 5:46
